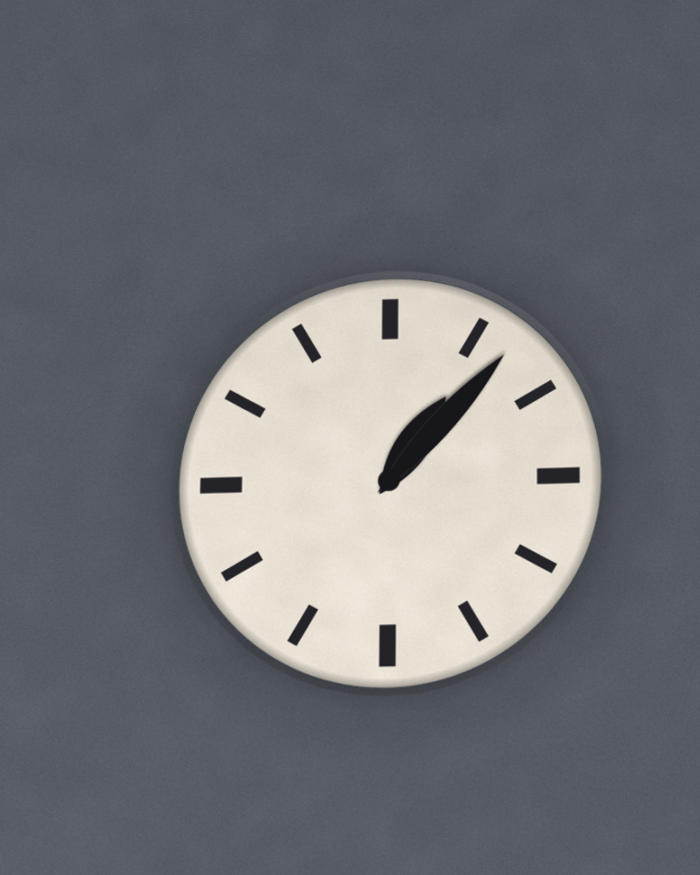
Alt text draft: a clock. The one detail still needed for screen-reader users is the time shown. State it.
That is 1:07
